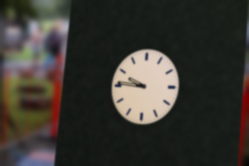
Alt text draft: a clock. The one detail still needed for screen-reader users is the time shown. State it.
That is 9:46
